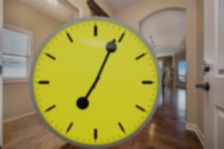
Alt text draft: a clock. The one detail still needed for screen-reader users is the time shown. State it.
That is 7:04
